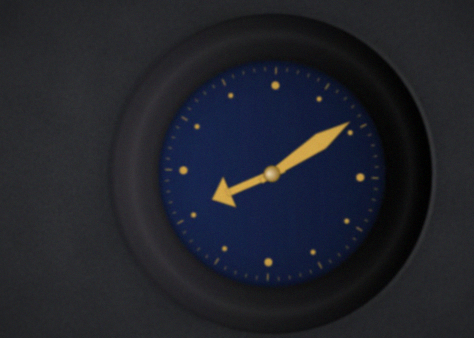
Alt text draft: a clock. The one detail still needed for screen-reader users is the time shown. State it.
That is 8:09
